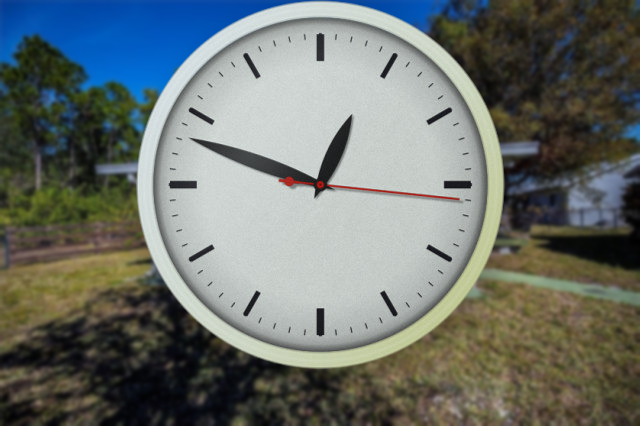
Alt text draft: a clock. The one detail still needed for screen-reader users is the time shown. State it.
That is 12:48:16
